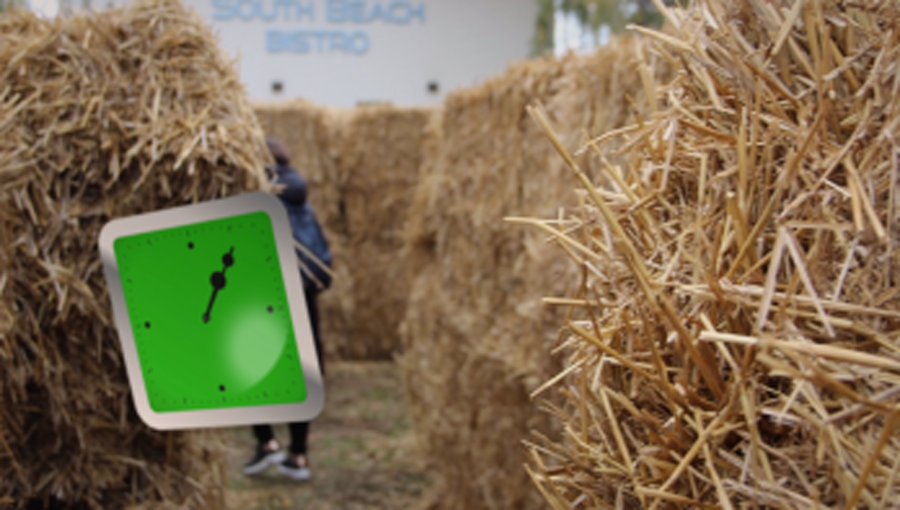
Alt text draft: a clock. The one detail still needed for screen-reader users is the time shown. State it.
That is 1:06
